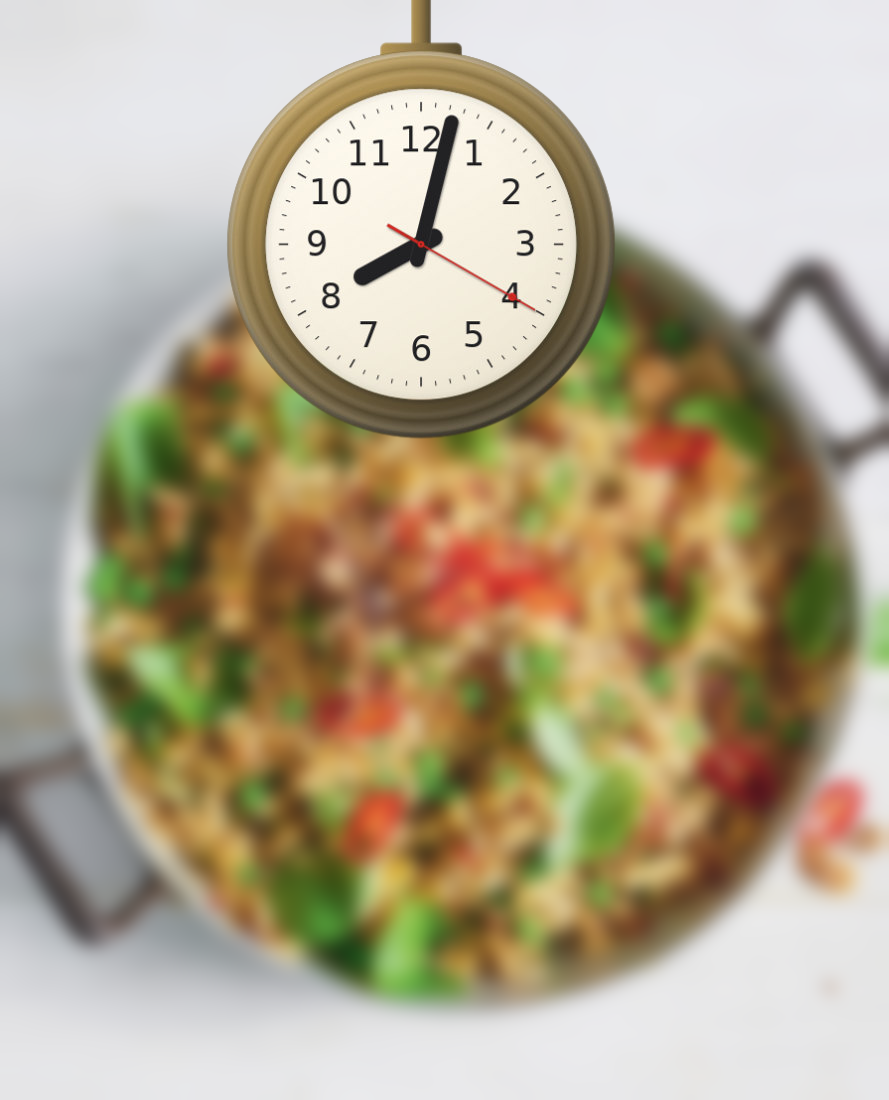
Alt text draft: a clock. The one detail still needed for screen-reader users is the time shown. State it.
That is 8:02:20
